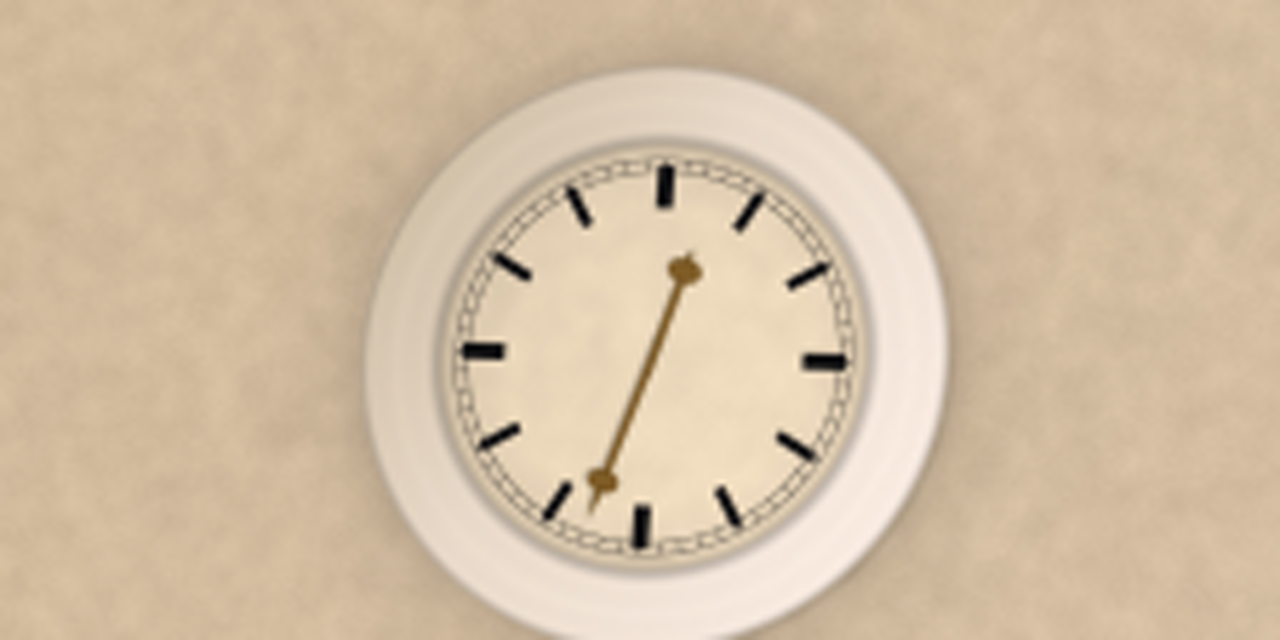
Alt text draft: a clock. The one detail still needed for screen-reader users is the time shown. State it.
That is 12:33
